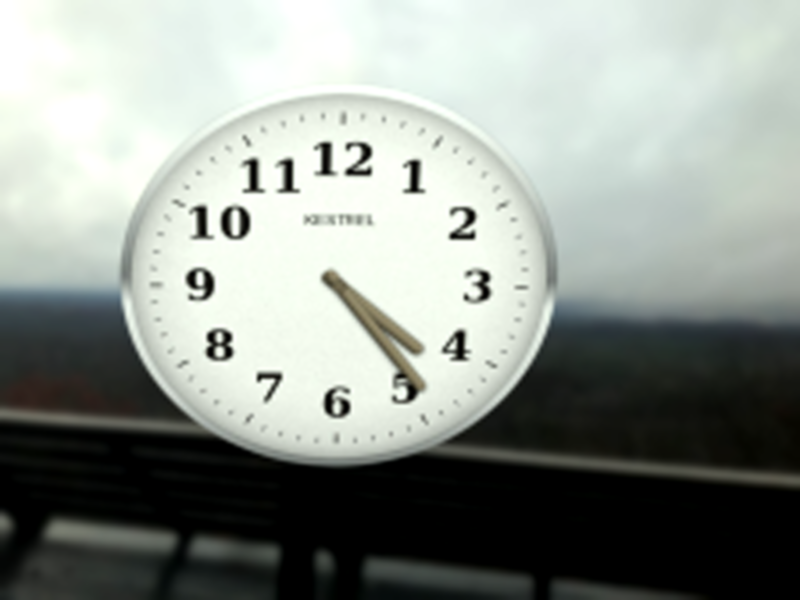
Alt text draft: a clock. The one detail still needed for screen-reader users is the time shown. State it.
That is 4:24
